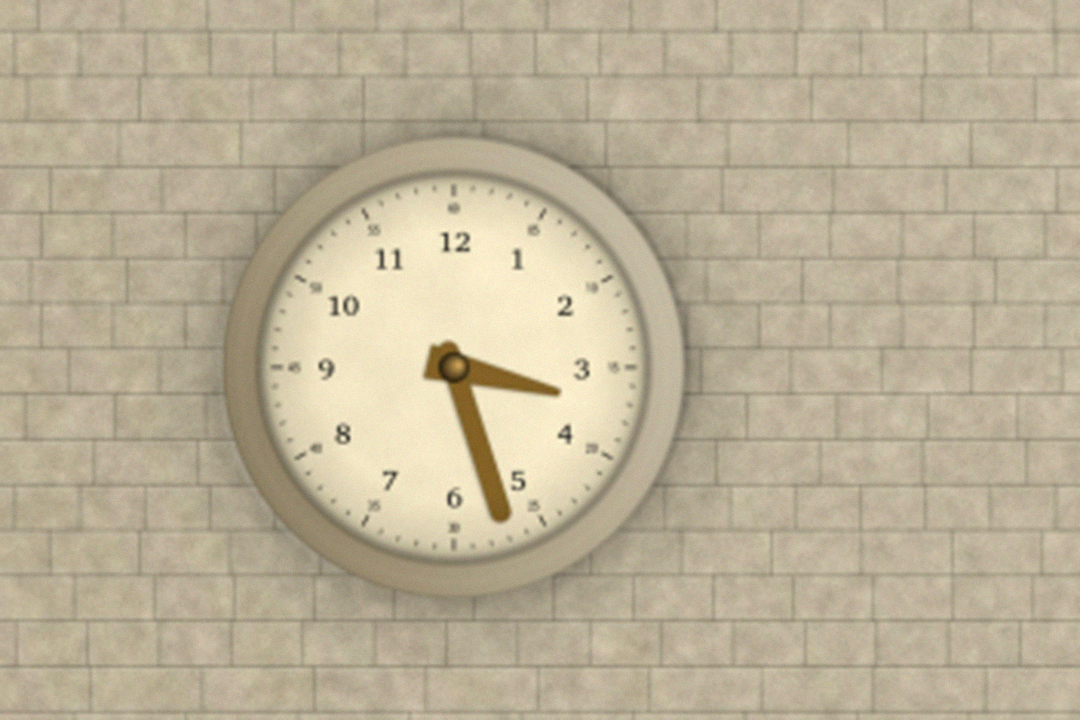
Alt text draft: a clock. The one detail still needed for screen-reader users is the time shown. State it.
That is 3:27
